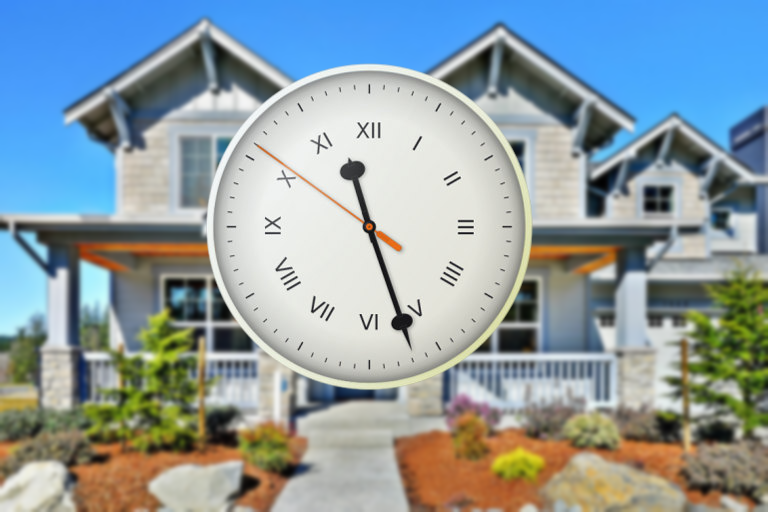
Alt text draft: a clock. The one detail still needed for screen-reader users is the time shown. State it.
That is 11:26:51
